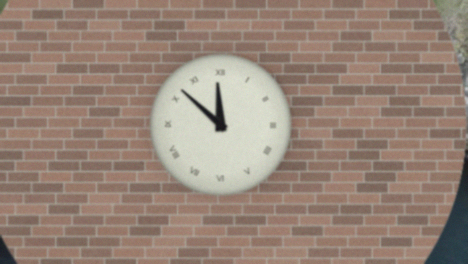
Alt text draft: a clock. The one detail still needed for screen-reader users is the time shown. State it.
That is 11:52
